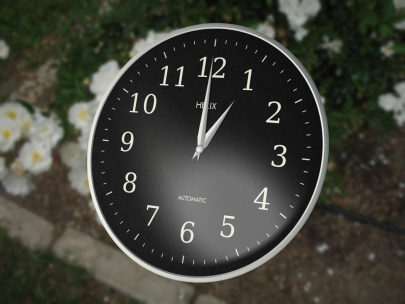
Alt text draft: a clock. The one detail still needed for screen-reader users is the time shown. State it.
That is 1:00
